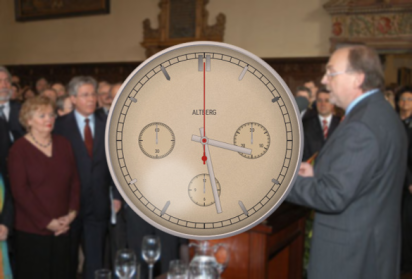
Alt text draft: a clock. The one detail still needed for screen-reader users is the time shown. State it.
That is 3:28
